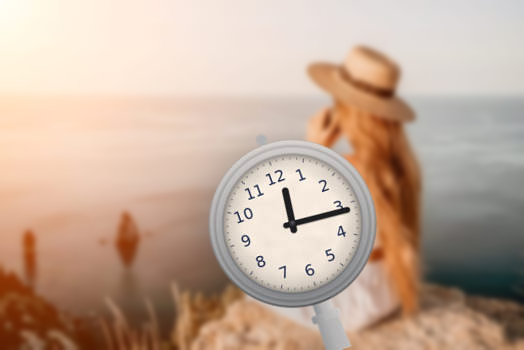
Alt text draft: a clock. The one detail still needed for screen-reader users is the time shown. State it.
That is 12:16
